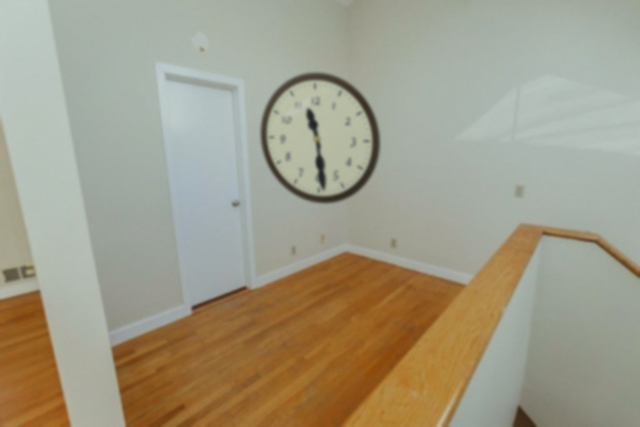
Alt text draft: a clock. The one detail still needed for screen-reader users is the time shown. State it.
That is 11:29
